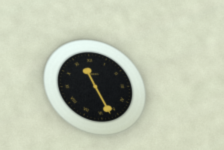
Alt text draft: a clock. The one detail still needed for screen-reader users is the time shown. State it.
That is 11:27
